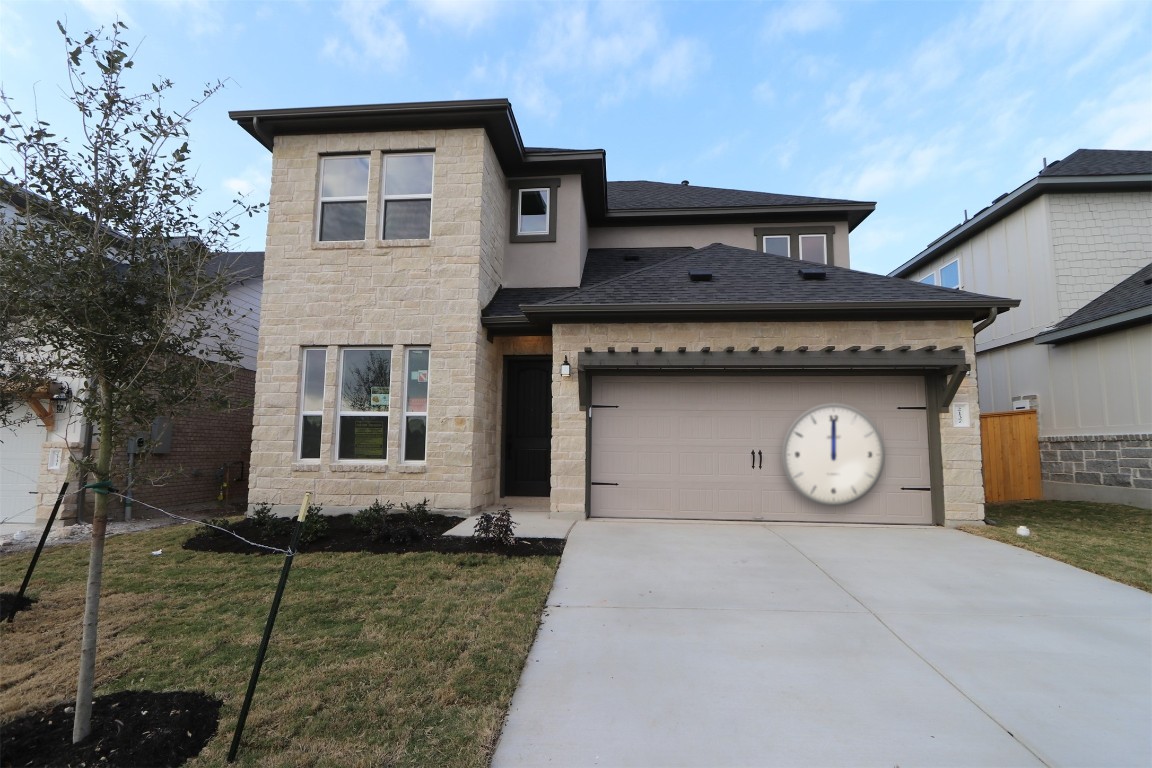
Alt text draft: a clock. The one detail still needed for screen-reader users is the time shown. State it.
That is 12:00
